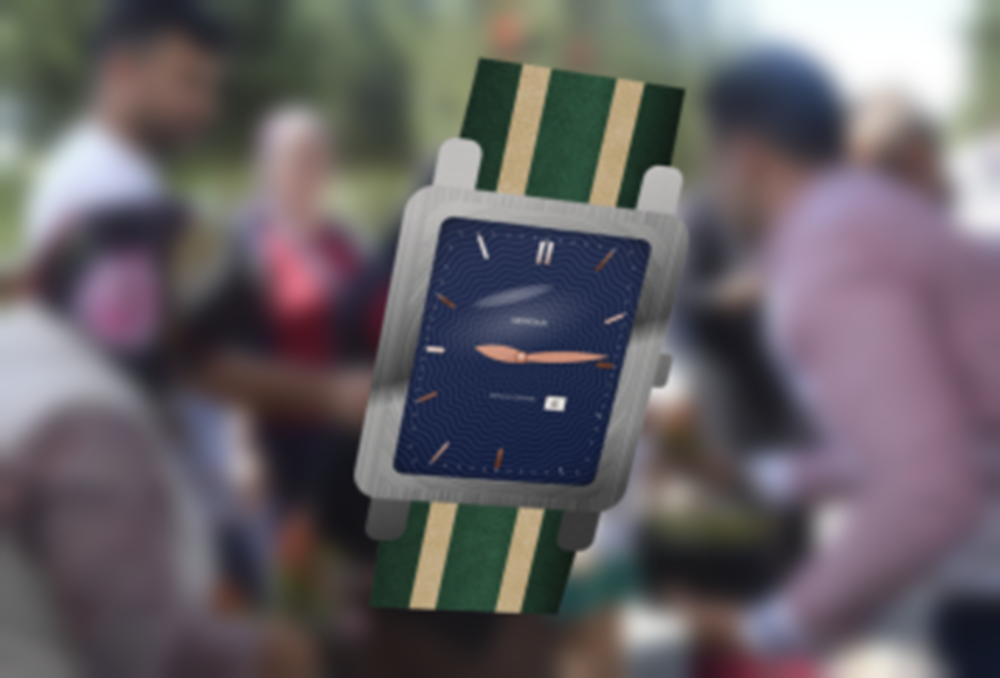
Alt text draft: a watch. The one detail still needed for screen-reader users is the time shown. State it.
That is 9:14
